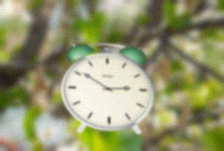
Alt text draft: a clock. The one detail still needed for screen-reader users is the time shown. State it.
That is 2:51
